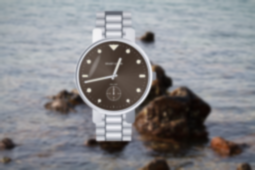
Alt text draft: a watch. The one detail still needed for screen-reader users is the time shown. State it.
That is 12:43
